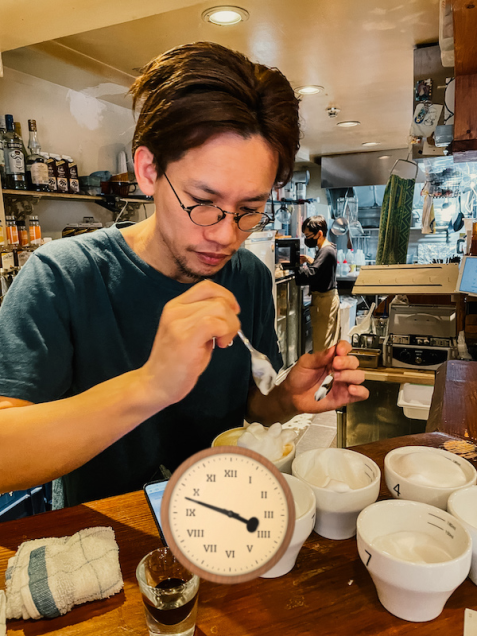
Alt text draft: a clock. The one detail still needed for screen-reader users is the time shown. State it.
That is 3:48
